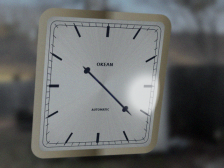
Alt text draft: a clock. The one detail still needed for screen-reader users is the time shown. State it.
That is 10:22
